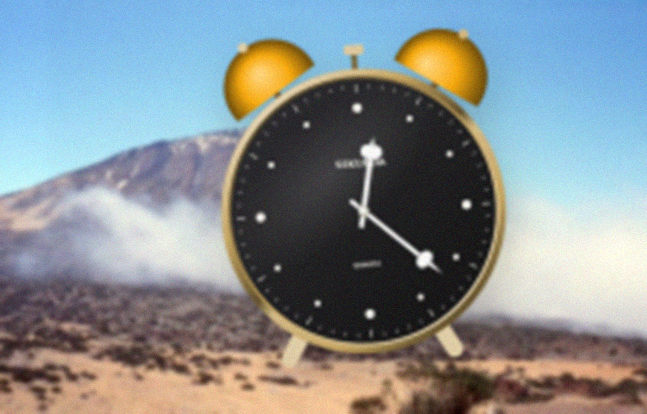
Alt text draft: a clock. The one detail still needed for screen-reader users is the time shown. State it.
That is 12:22
